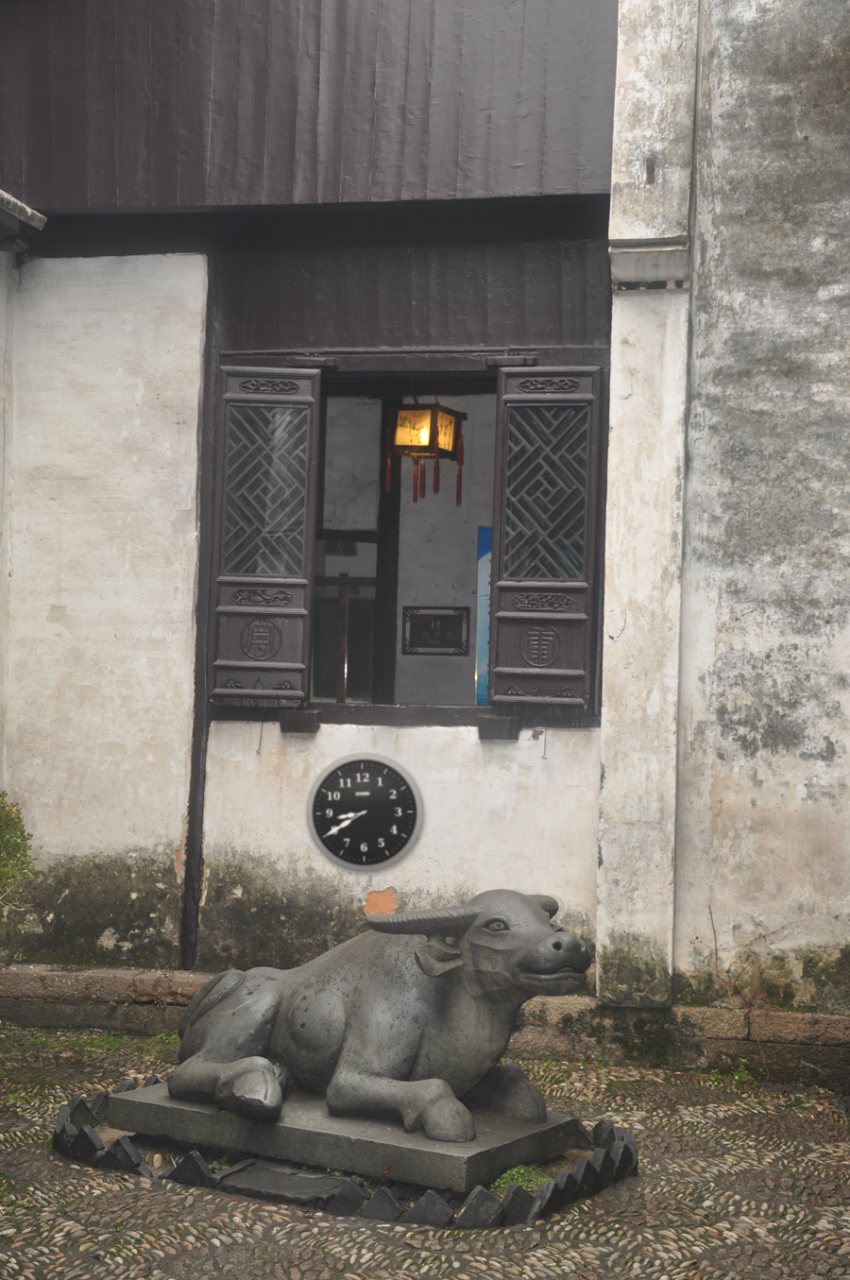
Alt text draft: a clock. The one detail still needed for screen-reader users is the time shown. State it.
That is 8:40
